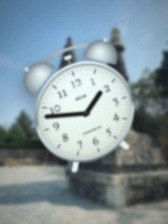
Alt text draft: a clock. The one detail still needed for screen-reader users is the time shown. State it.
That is 1:48
